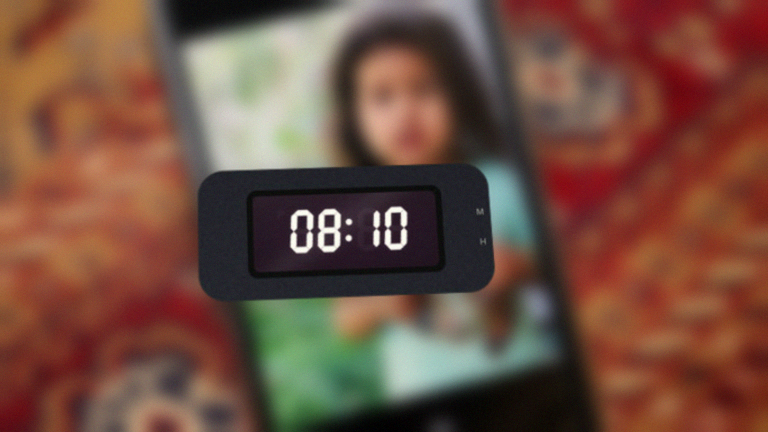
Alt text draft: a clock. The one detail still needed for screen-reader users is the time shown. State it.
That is 8:10
